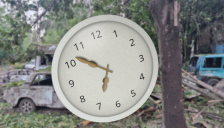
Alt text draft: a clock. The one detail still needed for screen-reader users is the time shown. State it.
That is 6:52
